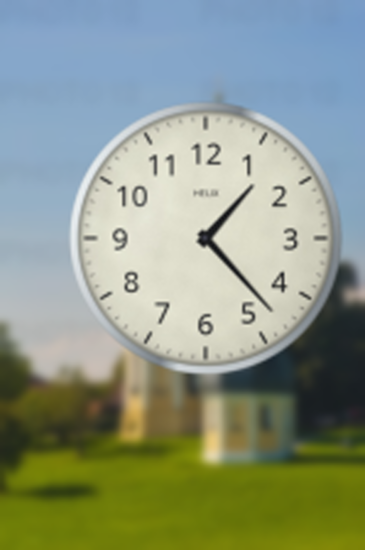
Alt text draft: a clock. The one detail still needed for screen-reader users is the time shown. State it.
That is 1:23
